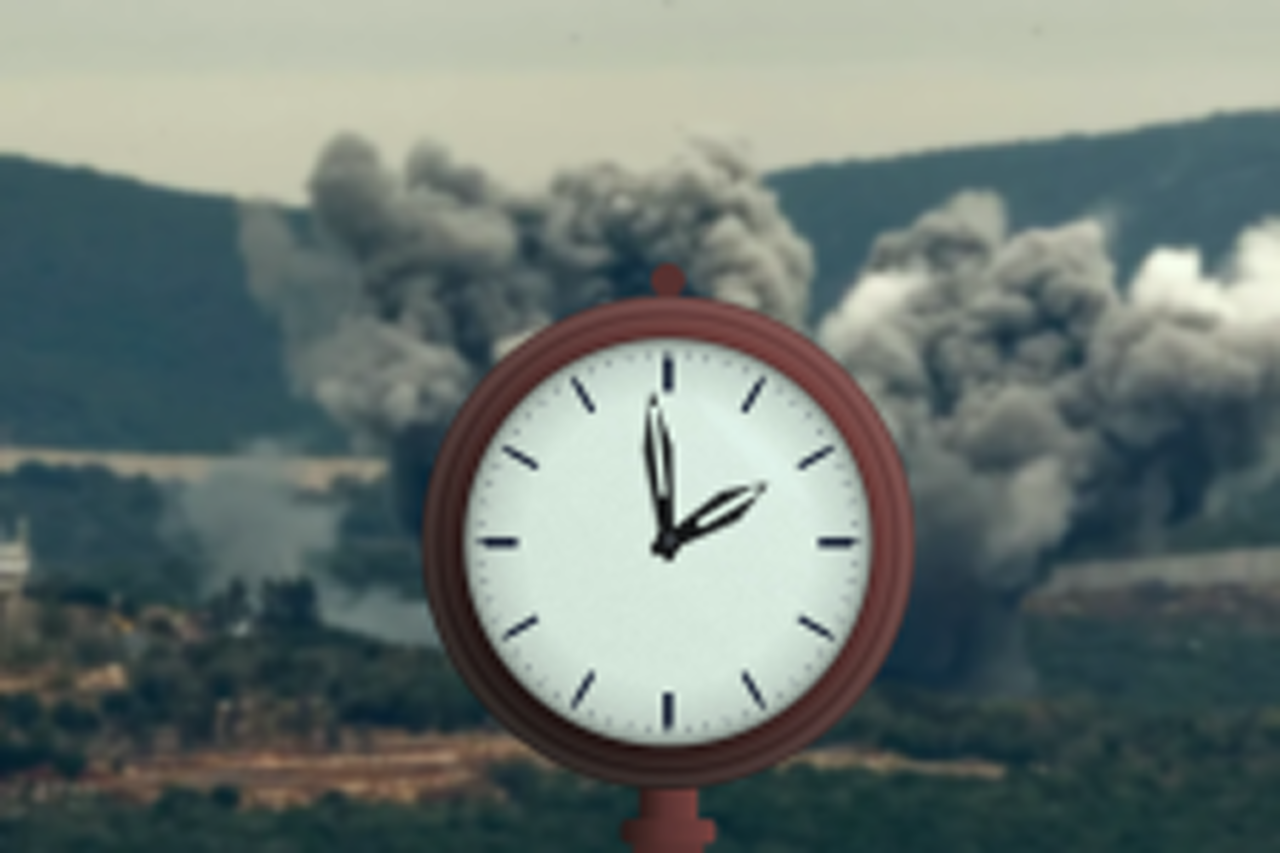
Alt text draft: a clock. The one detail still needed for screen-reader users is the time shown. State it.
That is 1:59
